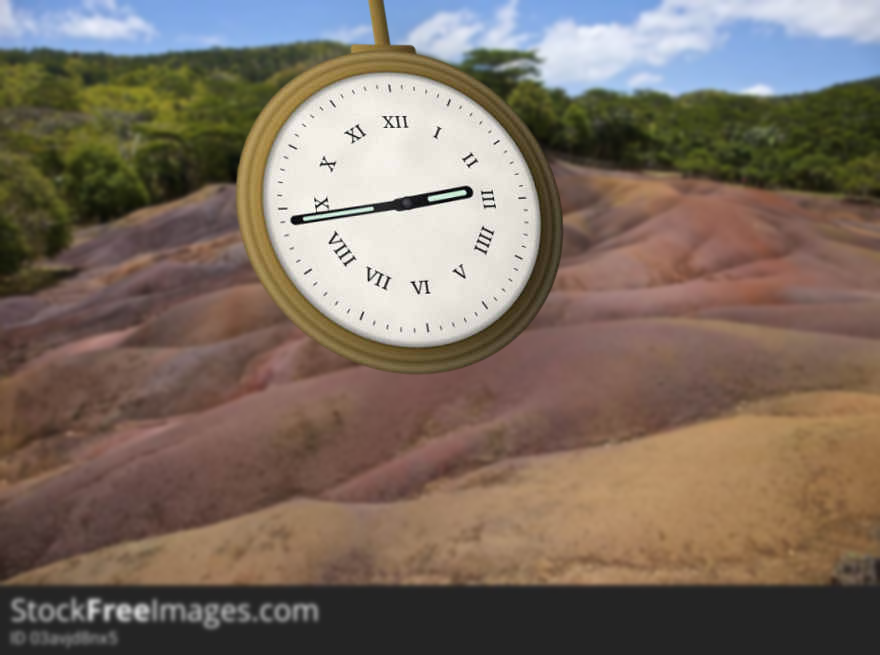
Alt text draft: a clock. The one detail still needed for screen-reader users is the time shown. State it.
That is 2:44
